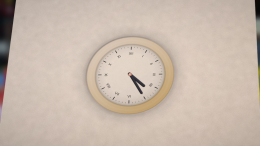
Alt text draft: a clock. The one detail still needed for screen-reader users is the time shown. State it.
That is 4:25
